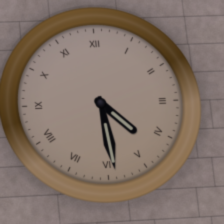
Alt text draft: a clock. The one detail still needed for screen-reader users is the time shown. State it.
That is 4:29
